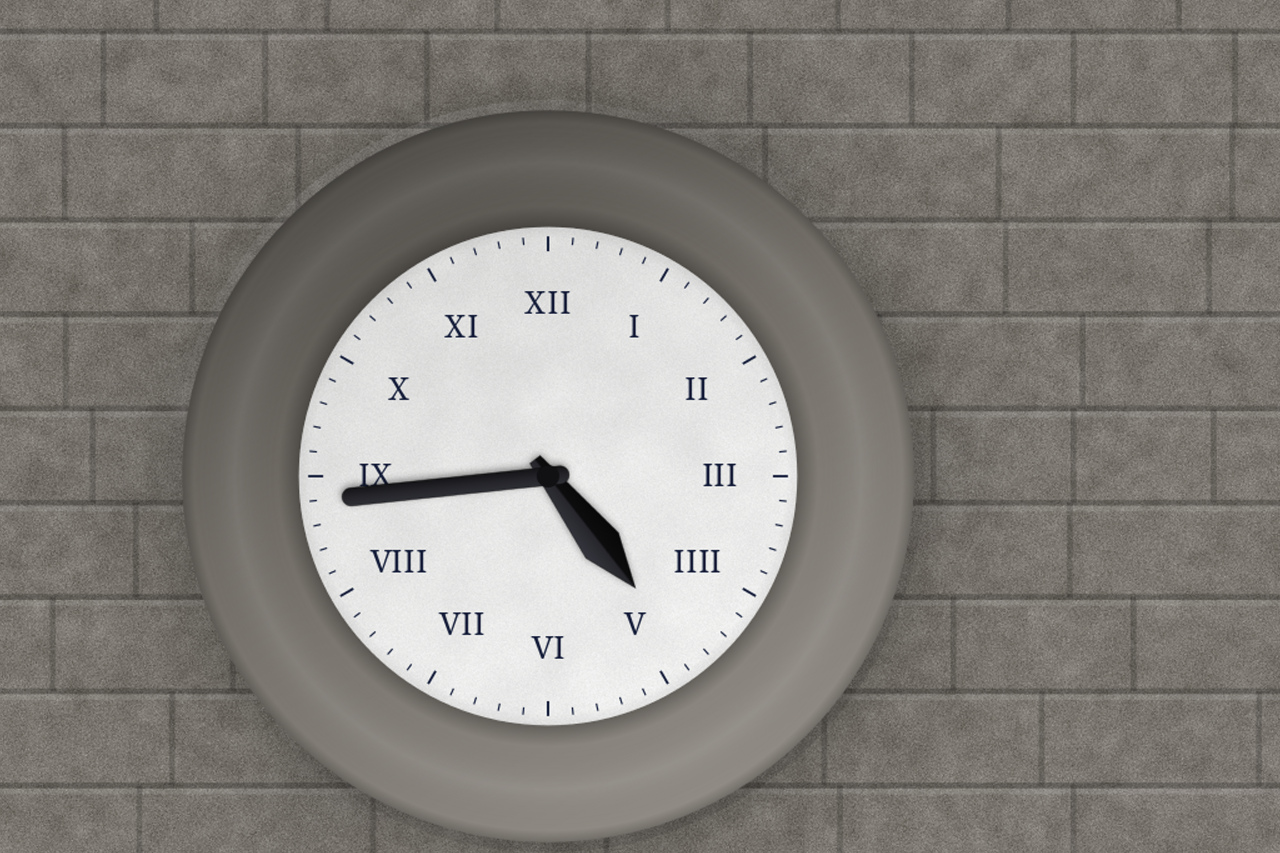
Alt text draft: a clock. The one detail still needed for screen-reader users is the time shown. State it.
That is 4:44
